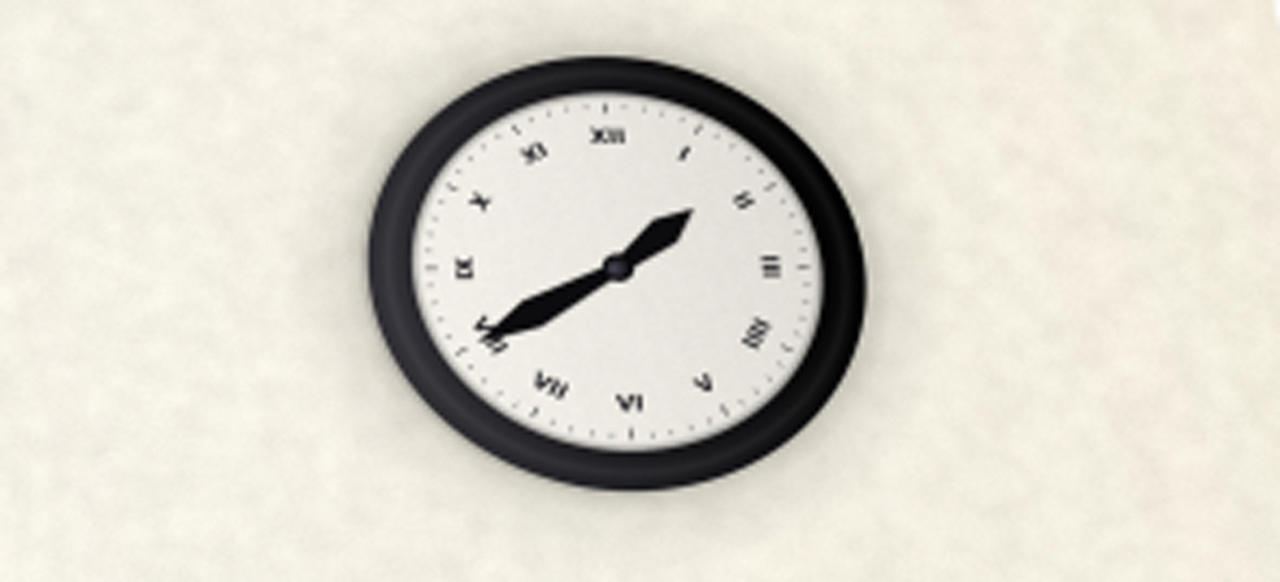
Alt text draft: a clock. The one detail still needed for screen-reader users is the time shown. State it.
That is 1:40
